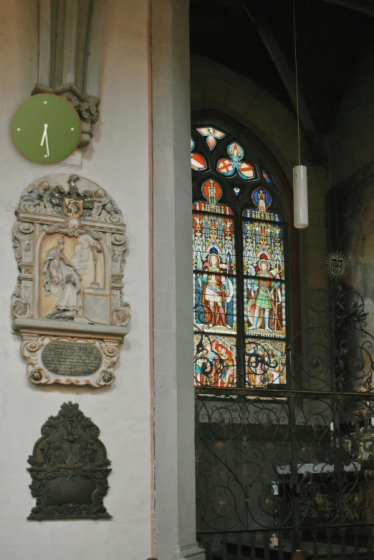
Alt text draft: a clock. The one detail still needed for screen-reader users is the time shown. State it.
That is 6:29
